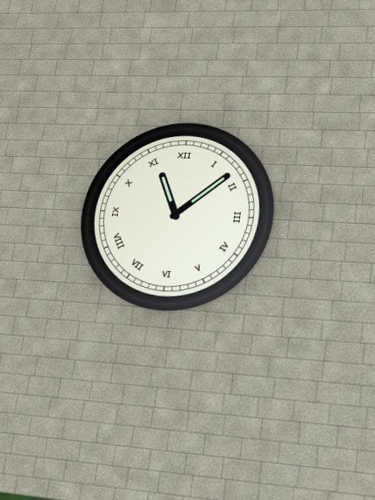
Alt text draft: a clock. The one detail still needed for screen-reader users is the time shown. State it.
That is 11:08
